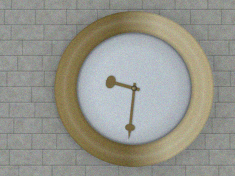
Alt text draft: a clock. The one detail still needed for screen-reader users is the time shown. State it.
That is 9:31
